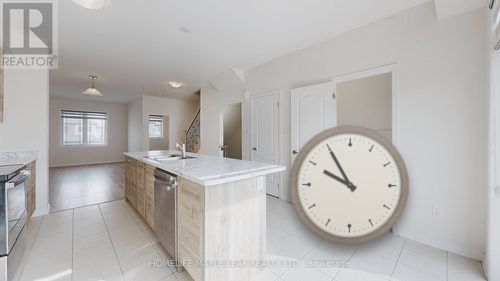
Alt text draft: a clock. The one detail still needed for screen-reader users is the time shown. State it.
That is 9:55
